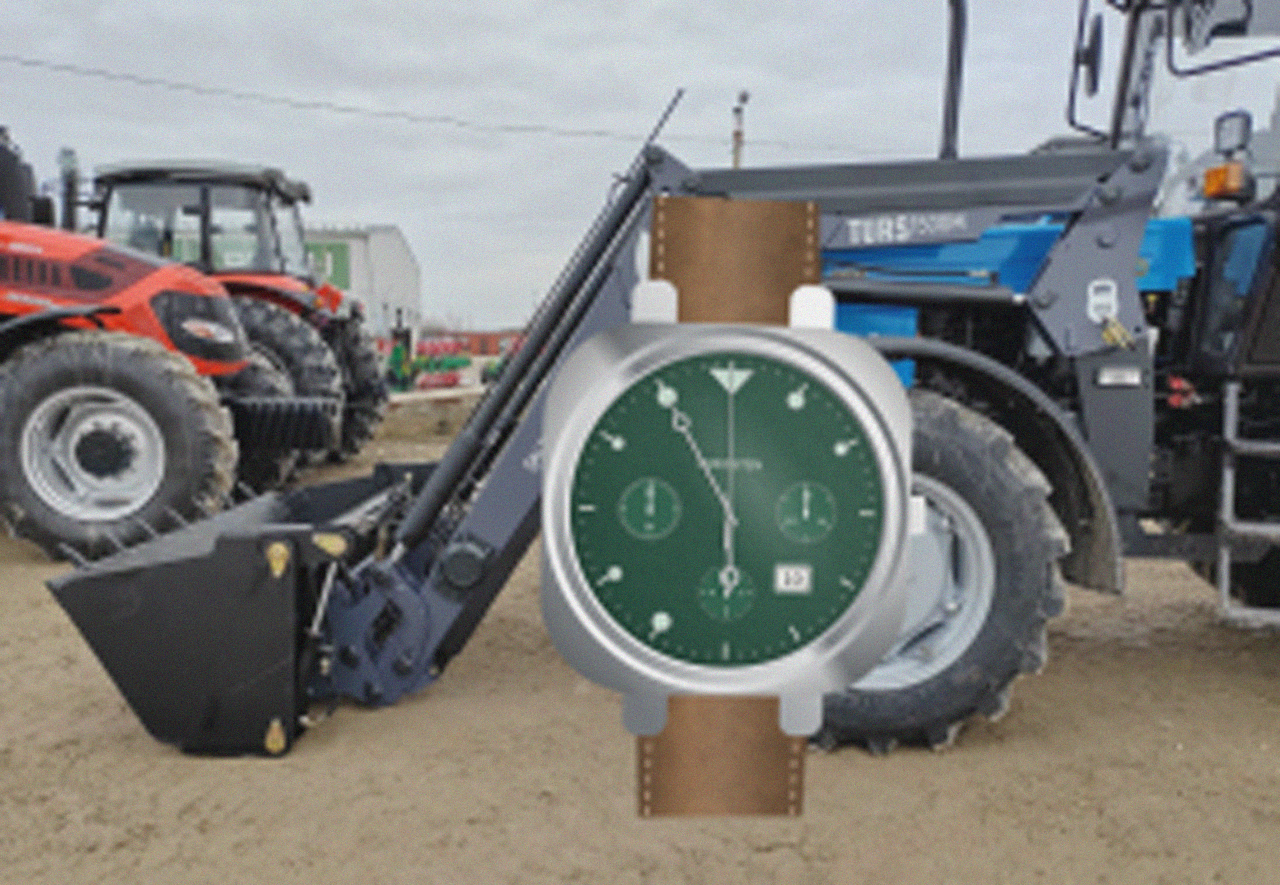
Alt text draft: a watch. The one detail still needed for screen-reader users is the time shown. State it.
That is 5:55
